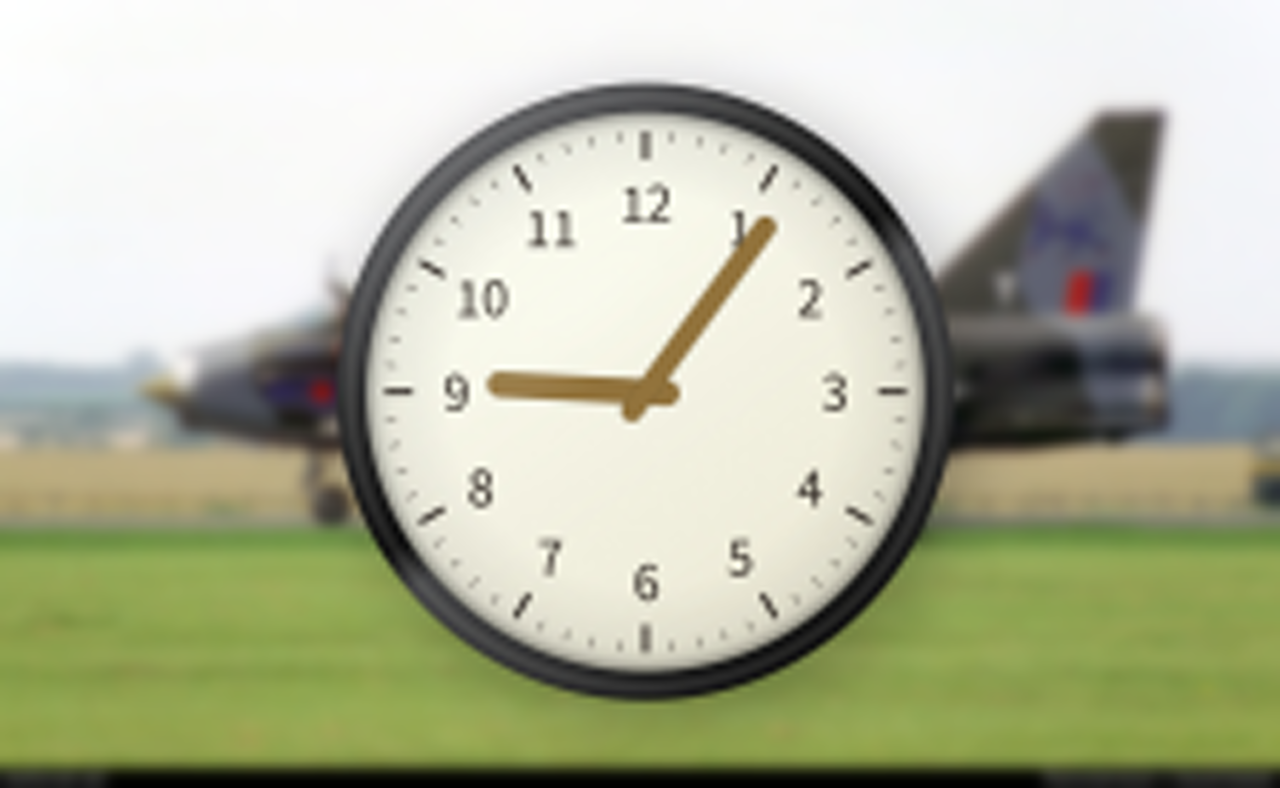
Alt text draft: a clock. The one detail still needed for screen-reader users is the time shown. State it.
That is 9:06
